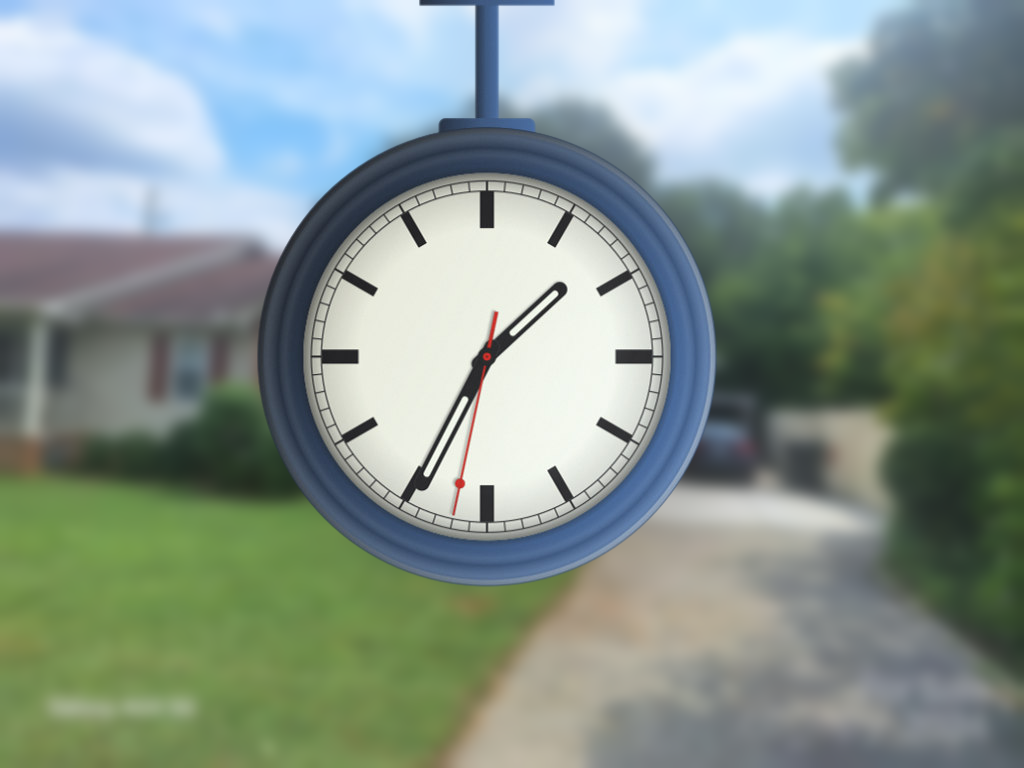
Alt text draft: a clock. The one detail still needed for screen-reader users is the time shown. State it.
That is 1:34:32
